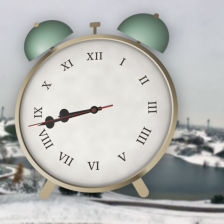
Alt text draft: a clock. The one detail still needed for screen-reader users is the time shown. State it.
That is 8:42:43
